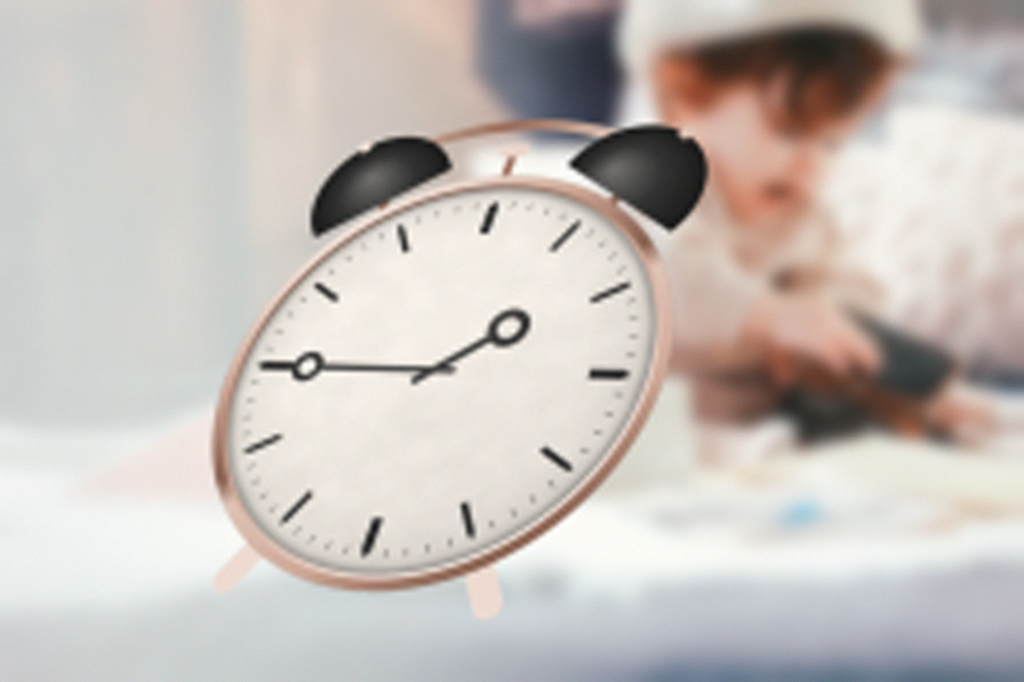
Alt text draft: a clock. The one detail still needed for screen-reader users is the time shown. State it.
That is 1:45
